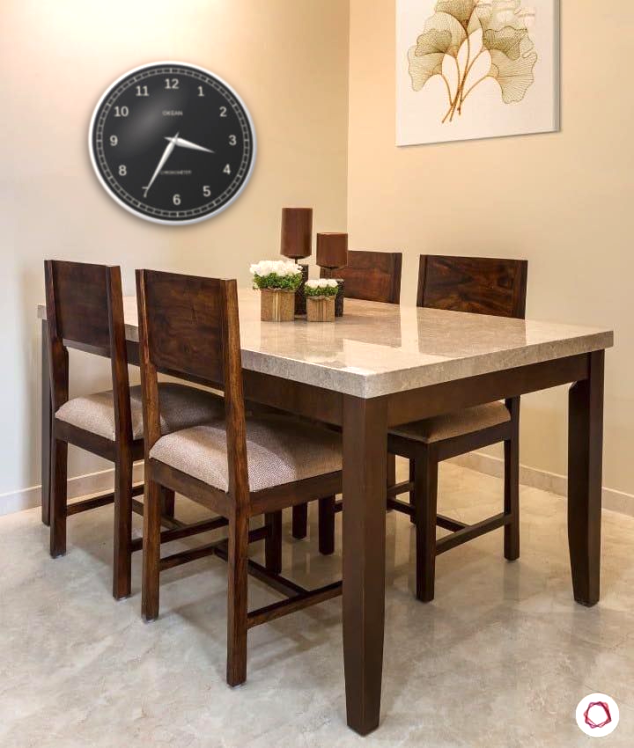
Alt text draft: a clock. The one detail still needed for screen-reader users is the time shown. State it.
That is 3:35
